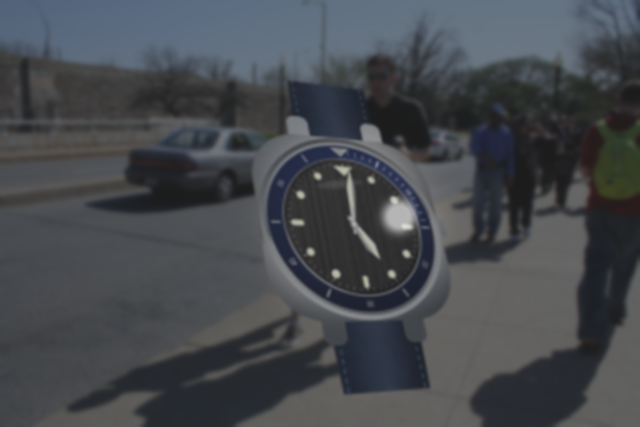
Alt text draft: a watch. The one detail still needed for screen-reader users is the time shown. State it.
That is 5:01
